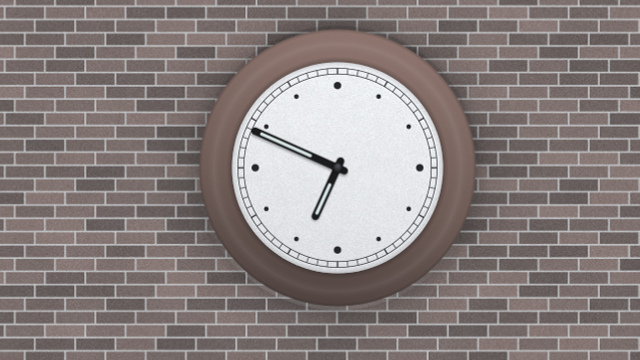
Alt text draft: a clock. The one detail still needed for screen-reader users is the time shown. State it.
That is 6:49
